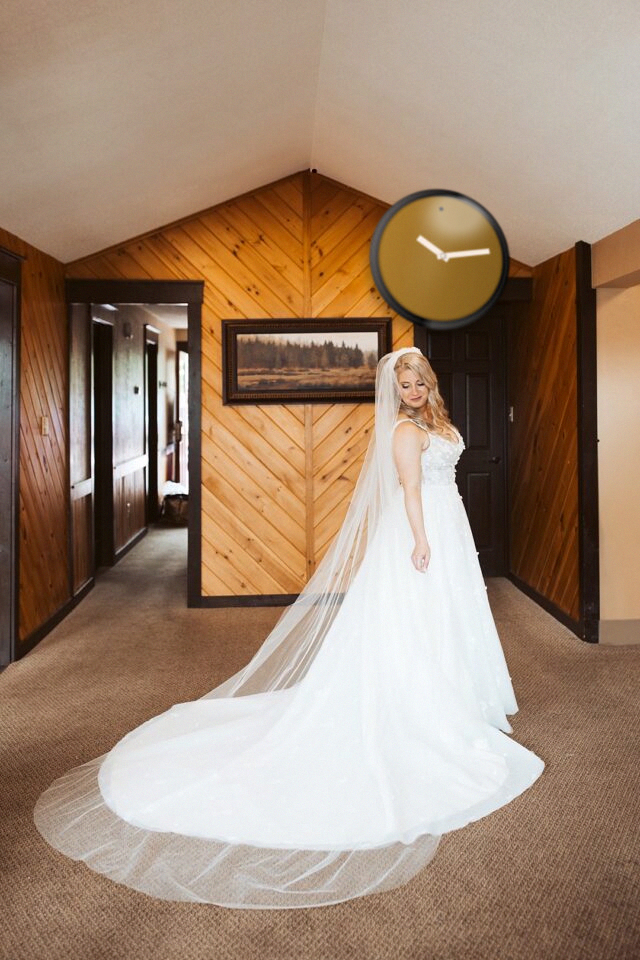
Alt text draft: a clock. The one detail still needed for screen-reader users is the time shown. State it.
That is 10:14
